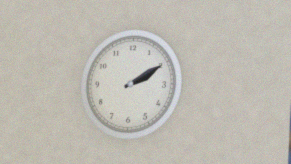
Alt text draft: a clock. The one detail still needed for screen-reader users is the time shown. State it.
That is 2:10
